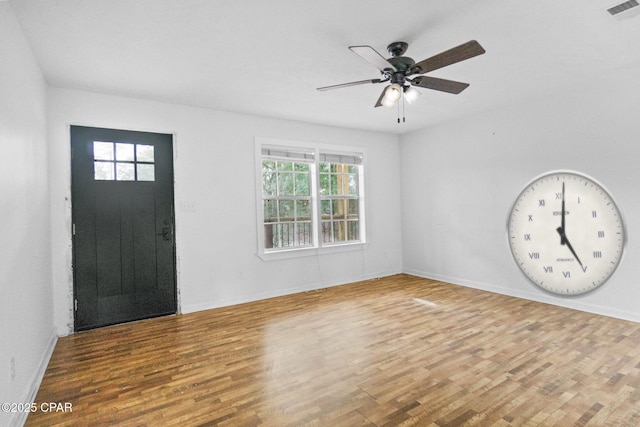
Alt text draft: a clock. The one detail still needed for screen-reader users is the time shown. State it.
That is 5:01
